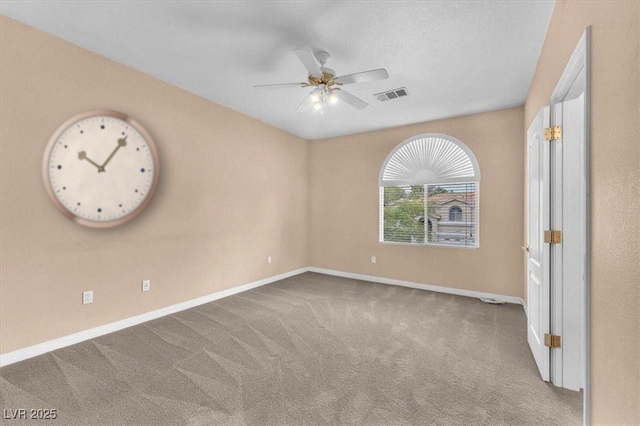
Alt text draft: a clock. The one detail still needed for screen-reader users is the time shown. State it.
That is 10:06
